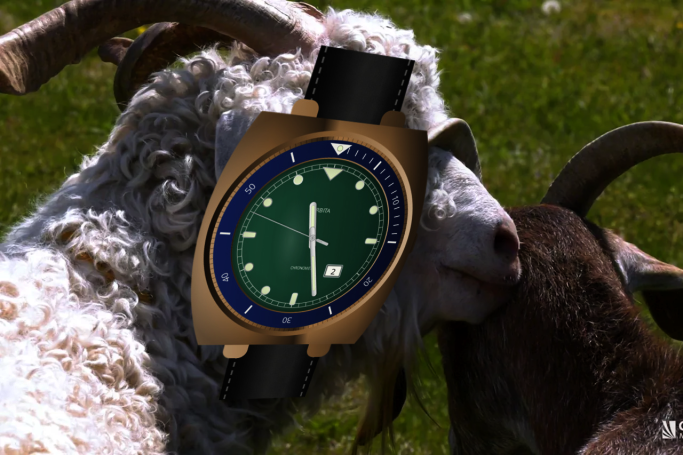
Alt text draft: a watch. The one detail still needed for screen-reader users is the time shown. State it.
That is 11:26:48
